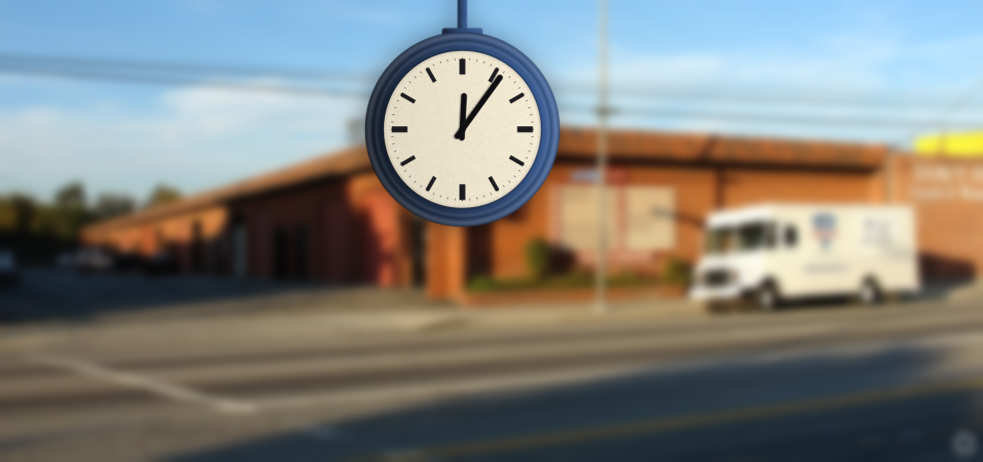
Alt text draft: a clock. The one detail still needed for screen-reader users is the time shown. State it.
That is 12:06
